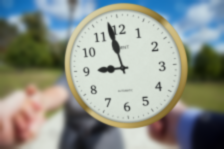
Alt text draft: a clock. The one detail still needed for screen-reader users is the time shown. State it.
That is 8:58
